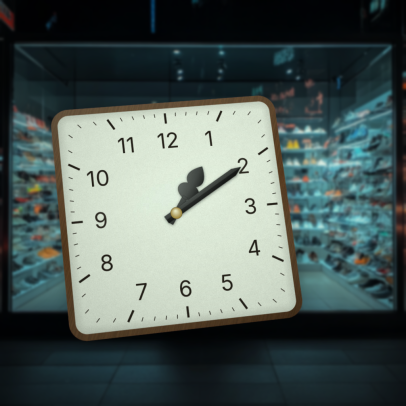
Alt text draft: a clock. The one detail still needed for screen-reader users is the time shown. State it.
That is 1:10
